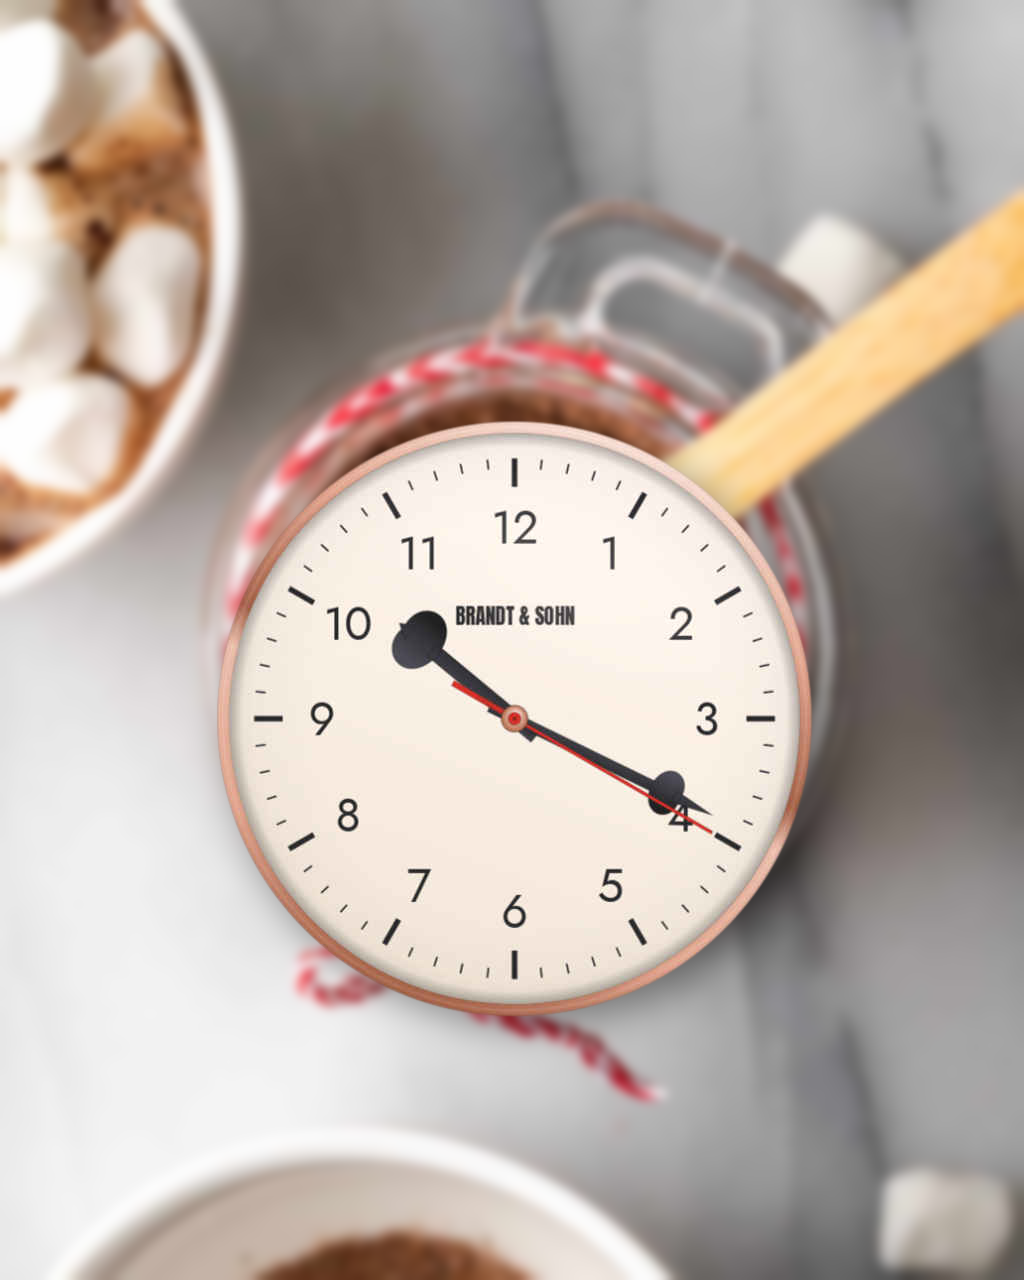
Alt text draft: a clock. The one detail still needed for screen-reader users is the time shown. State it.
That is 10:19:20
